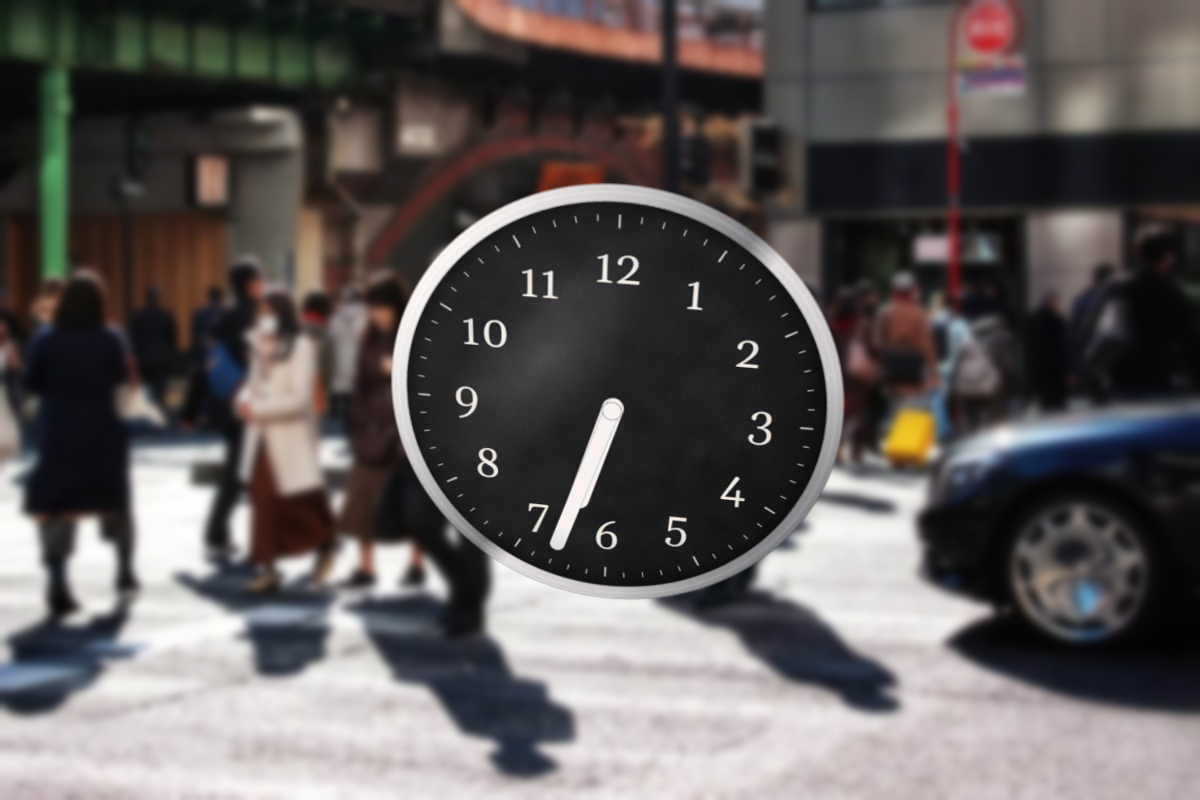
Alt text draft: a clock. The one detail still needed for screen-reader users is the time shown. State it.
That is 6:33
